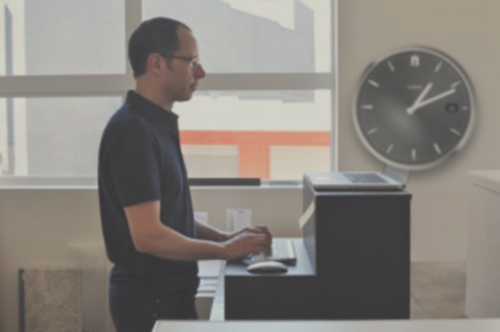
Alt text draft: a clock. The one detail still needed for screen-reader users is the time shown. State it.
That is 1:11
